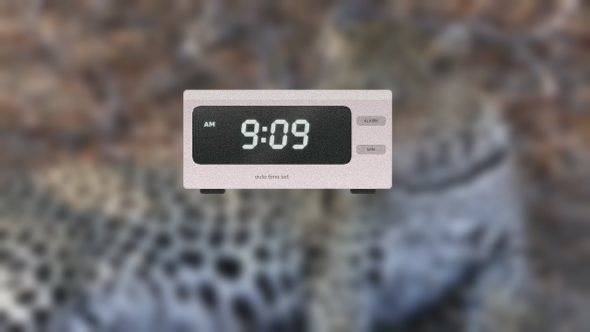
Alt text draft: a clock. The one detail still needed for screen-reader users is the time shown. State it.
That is 9:09
